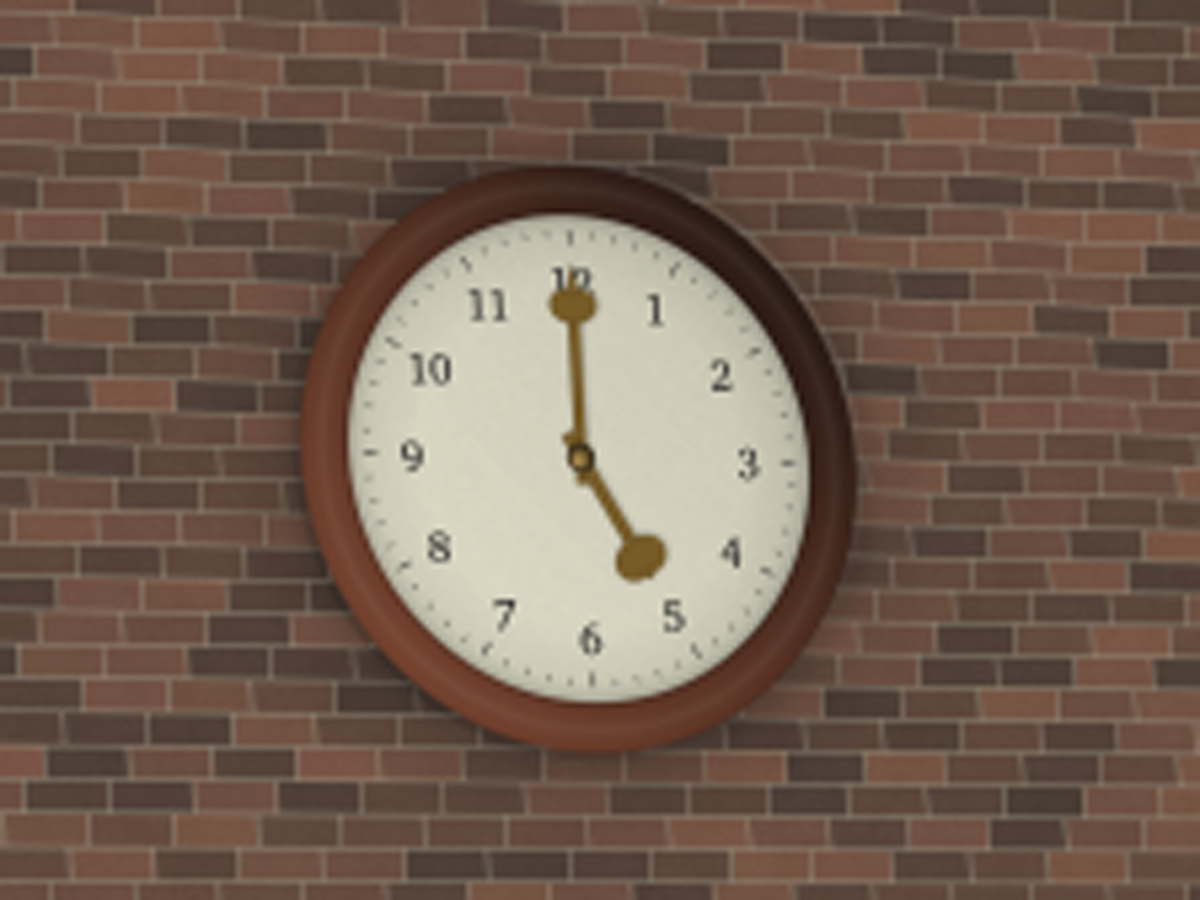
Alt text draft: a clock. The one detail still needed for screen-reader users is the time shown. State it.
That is 5:00
